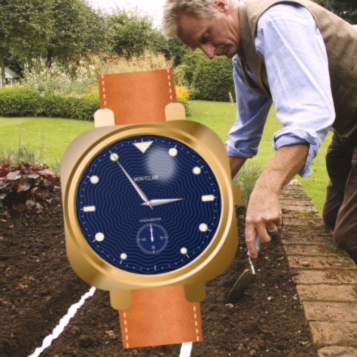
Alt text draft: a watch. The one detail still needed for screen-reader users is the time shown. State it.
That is 2:55
